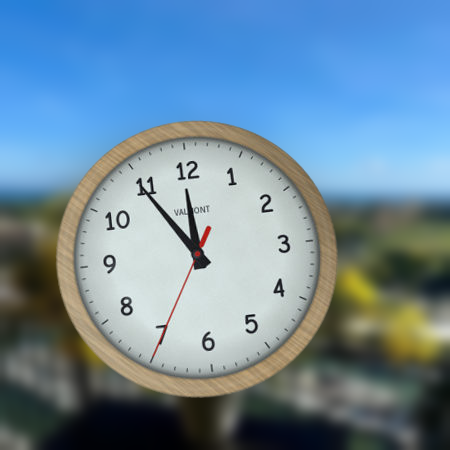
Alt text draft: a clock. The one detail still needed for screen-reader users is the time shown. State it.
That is 11:54:35
